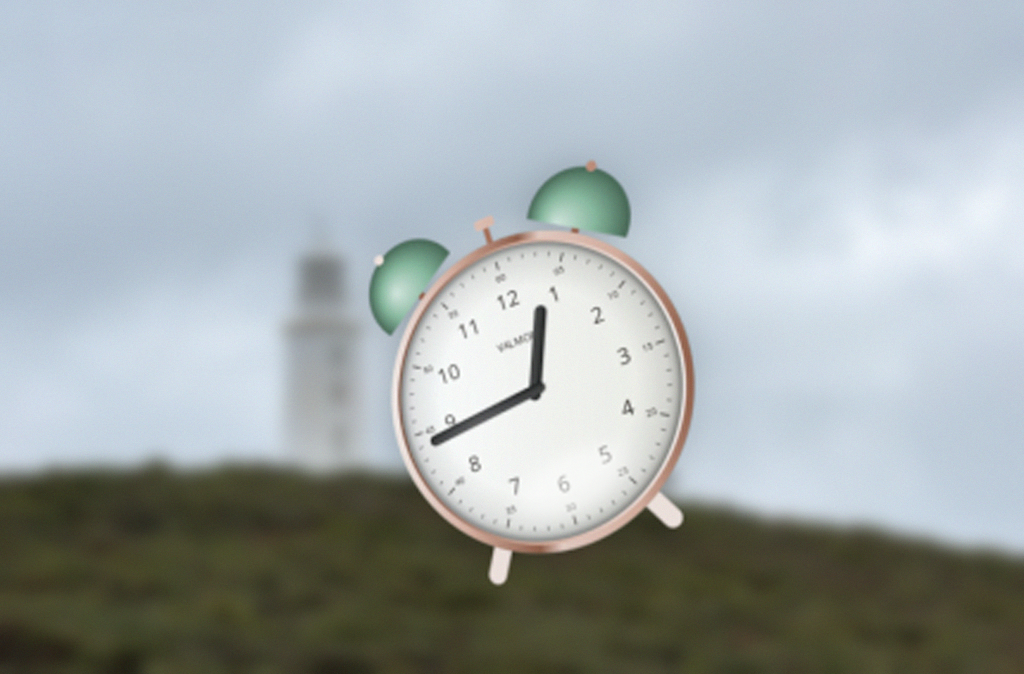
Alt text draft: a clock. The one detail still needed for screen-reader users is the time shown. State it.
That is 12:44
